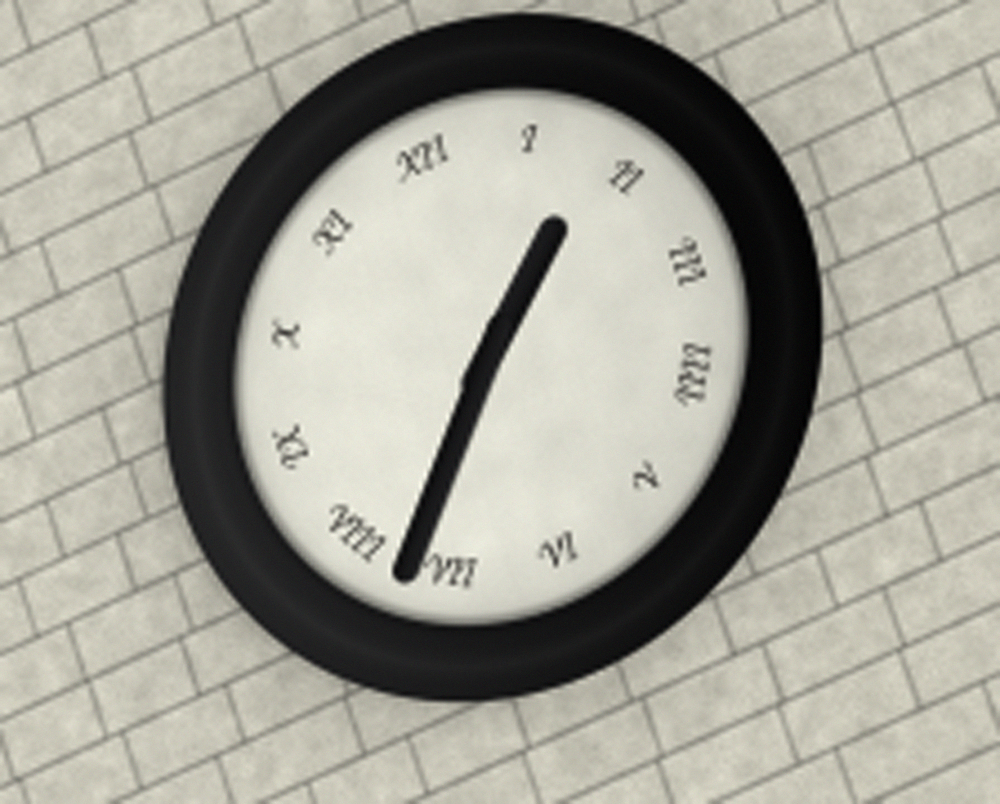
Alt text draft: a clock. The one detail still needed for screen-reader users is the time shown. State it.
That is 1:37
